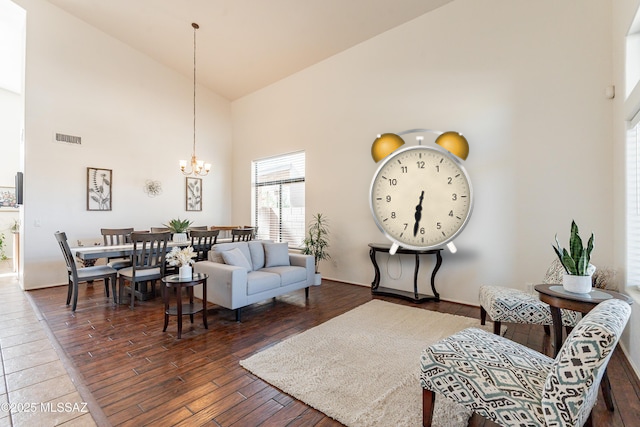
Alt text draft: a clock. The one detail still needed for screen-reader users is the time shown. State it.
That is 6:32
